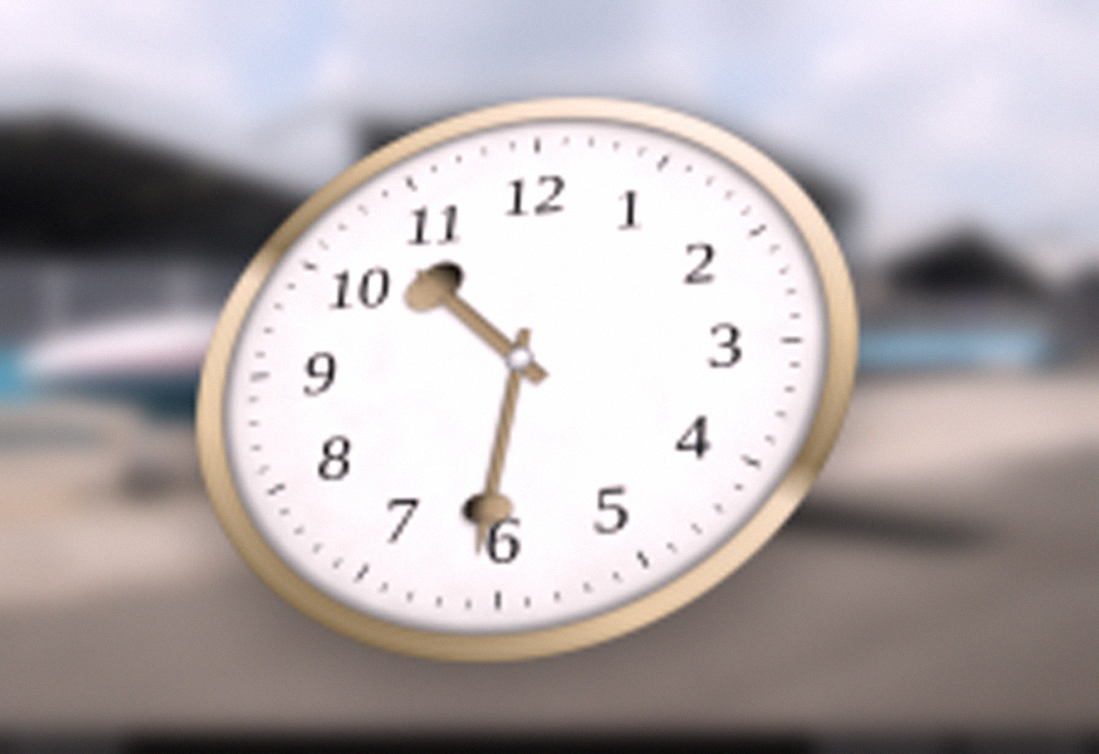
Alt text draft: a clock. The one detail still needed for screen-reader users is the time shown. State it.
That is 10:31
